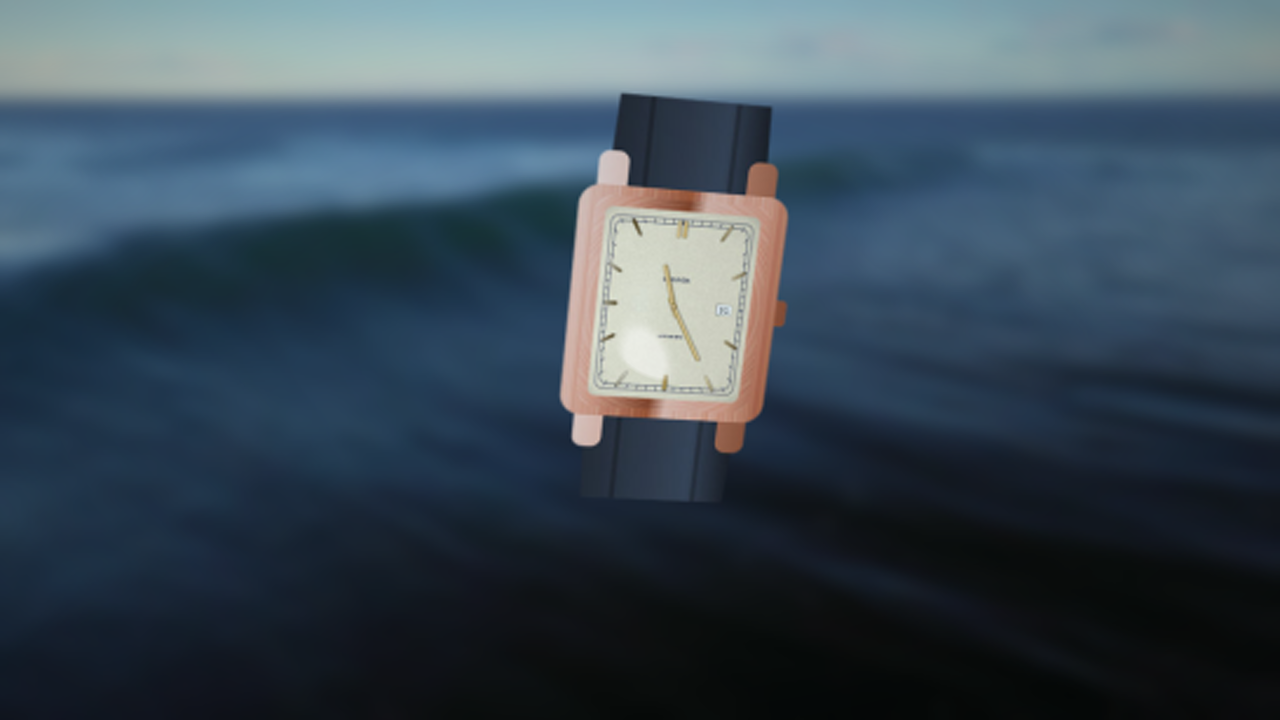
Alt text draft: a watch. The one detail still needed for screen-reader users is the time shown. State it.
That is 11:25
